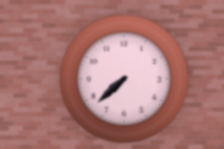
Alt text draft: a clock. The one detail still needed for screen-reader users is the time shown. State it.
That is 7:38
